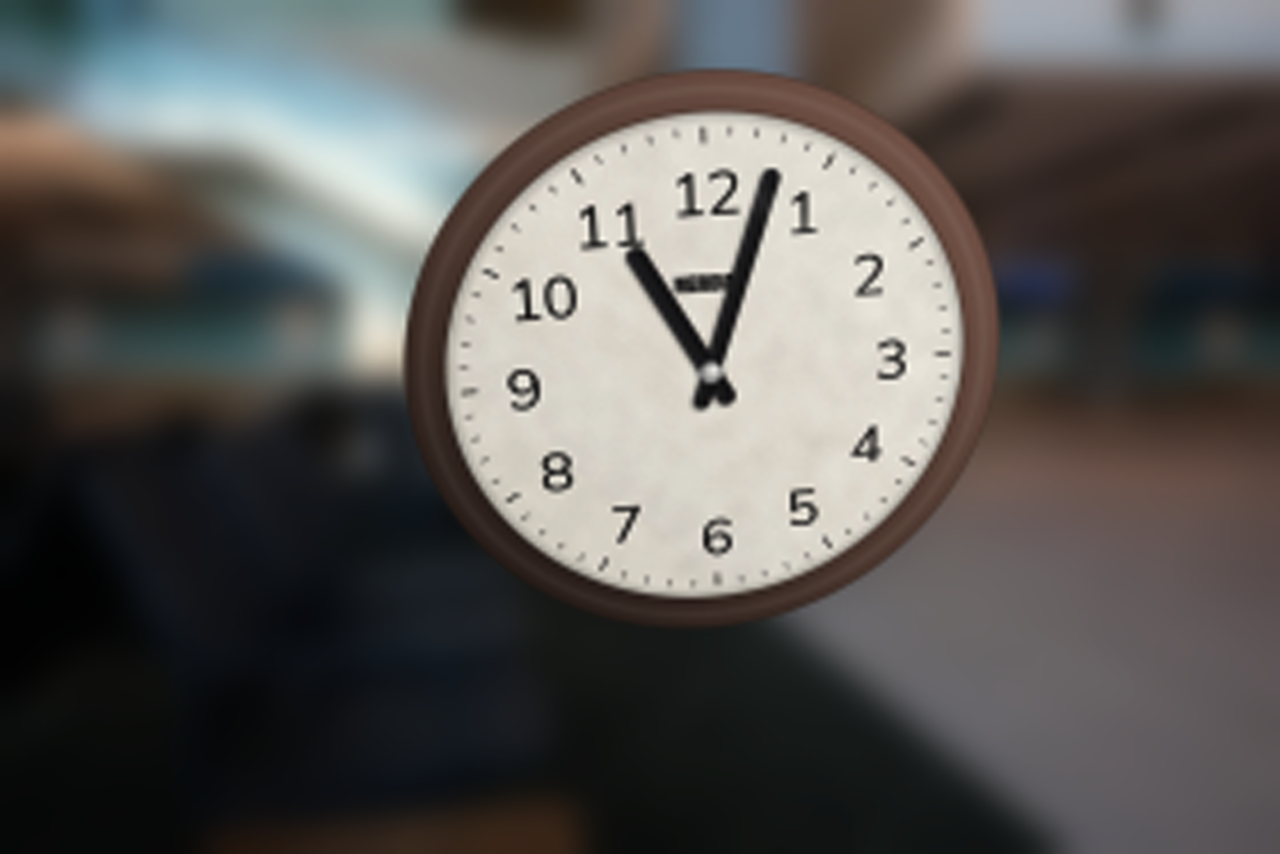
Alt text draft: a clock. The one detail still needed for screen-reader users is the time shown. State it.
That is 11:03
